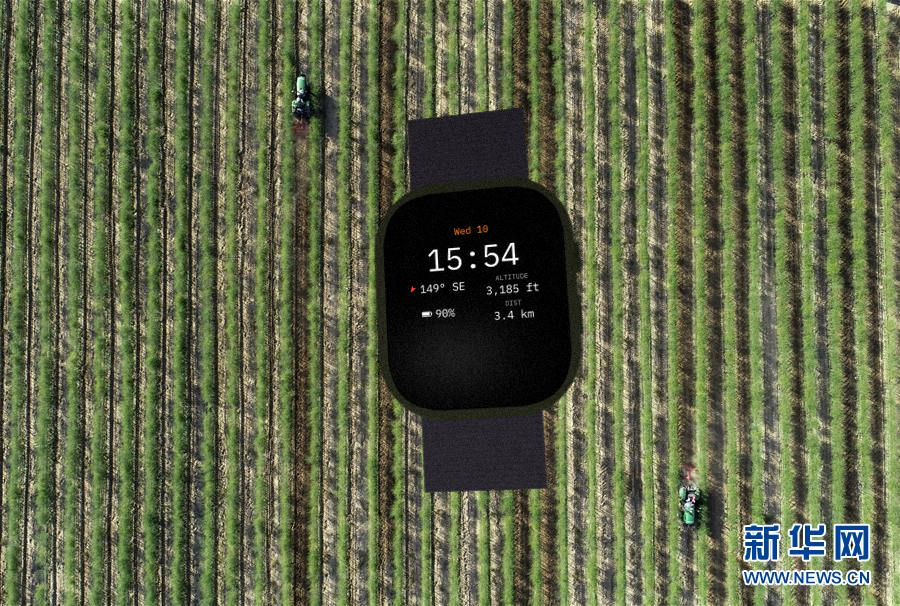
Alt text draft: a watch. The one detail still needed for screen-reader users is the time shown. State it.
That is 15:54
